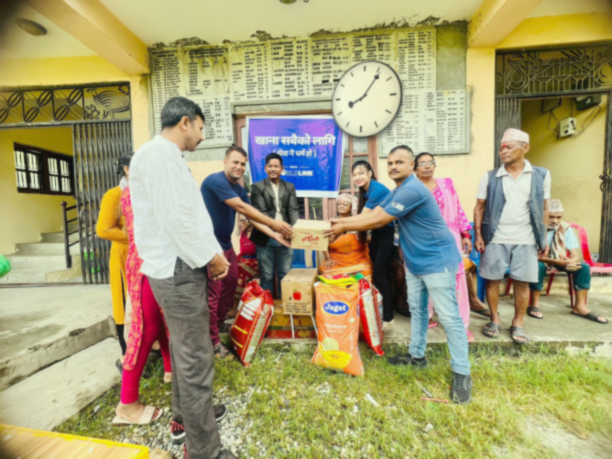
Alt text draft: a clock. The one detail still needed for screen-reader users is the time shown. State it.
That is 8:06
